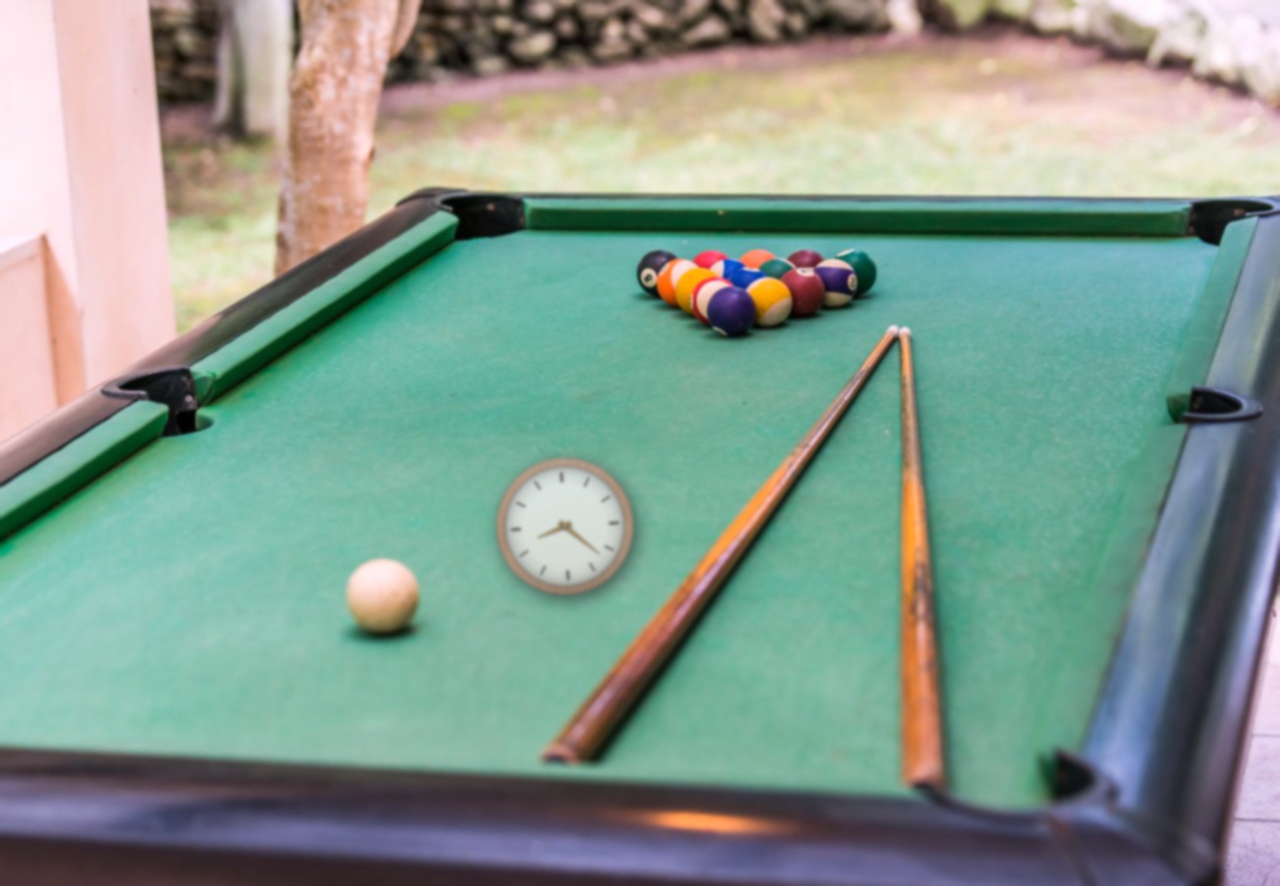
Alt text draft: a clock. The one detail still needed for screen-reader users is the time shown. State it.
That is 8:22
